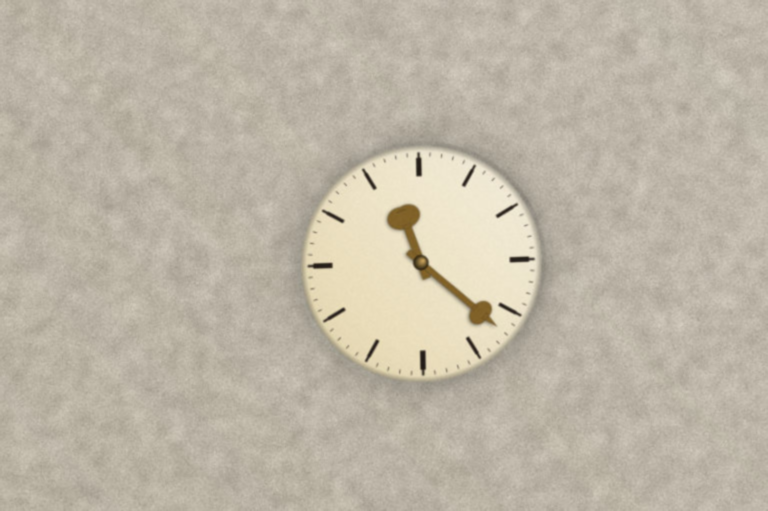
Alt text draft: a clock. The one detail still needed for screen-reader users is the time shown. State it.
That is 11:22
